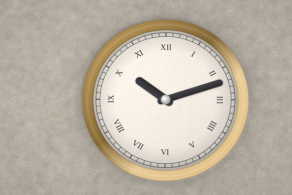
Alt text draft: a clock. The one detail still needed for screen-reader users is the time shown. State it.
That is 10:12
